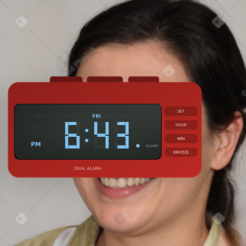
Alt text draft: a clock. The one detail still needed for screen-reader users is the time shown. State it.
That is 6:43
